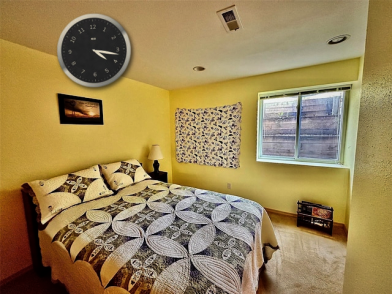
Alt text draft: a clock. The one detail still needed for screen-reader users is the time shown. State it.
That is 4:17
